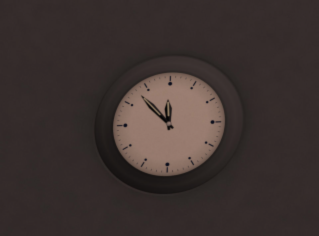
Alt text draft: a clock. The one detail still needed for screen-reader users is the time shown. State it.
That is 11:53
